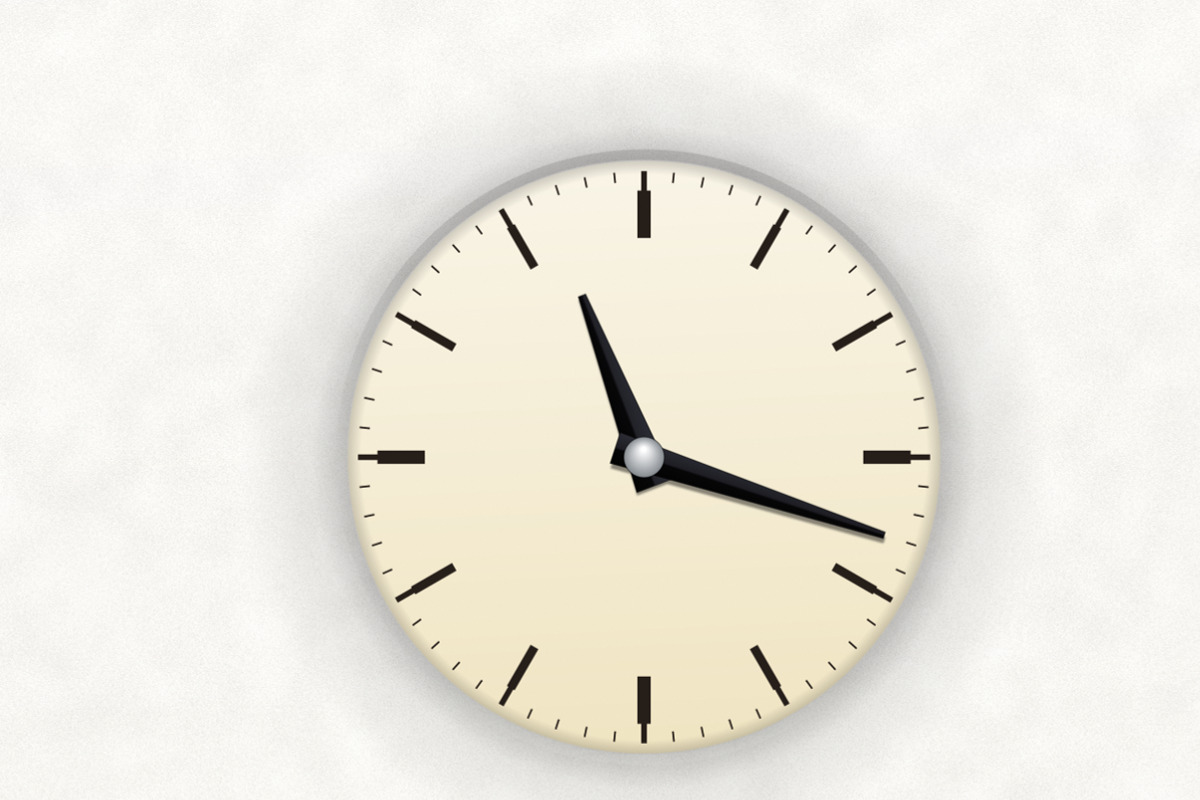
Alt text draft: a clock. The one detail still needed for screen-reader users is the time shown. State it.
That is 11:18
